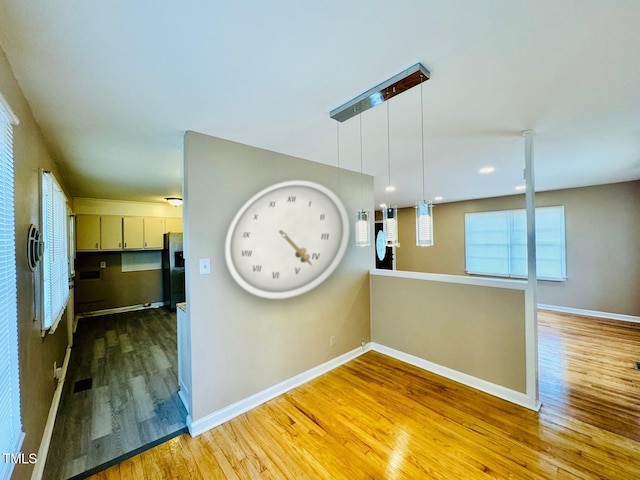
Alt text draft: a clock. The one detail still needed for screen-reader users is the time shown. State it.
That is 4:22
